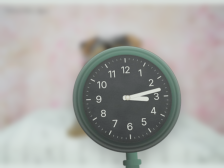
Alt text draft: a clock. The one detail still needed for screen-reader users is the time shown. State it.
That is 3:13
